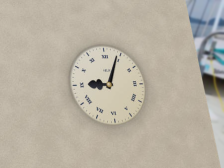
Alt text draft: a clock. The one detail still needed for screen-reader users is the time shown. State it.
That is 9:04
